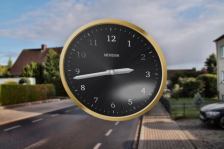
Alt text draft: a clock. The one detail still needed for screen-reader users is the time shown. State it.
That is 2:43
